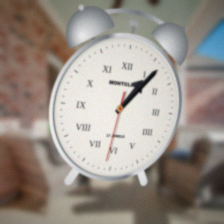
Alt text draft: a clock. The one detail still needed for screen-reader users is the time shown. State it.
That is 1:06:31
